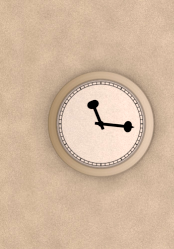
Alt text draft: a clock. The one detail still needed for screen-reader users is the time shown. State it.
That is 11:16
